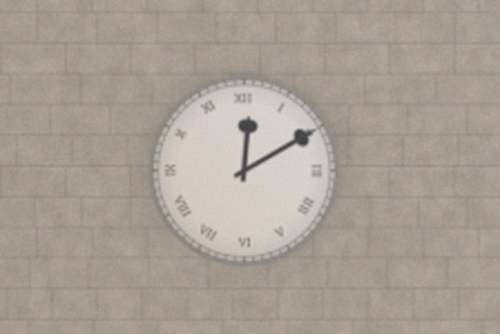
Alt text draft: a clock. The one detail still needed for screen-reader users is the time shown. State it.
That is 12:10
